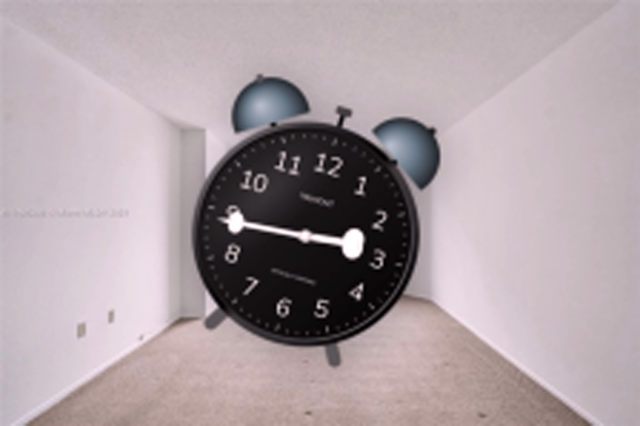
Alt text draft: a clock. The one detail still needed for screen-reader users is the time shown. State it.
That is 2:44
